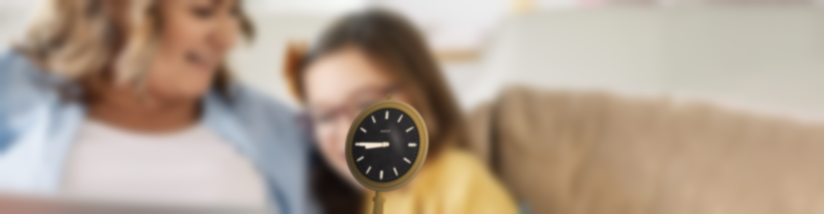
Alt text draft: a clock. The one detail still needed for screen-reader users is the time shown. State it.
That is 8:45
